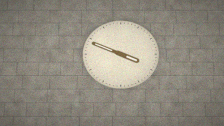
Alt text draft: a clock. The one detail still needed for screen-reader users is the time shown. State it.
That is 3:49
